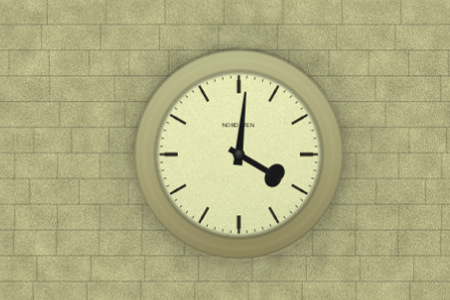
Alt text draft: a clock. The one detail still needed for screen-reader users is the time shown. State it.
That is 4:01
